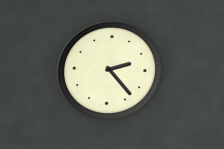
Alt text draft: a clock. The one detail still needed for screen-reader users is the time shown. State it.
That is 2:23
